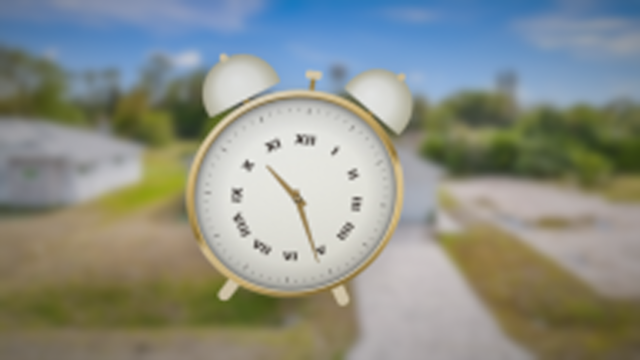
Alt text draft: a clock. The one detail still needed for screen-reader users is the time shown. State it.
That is 10:26
